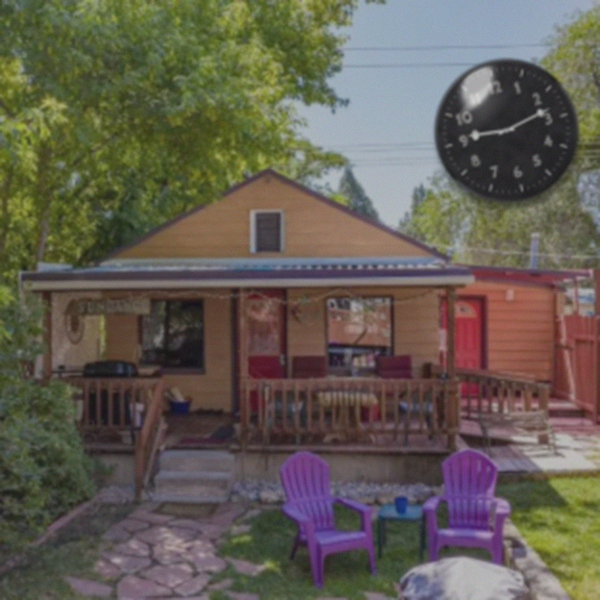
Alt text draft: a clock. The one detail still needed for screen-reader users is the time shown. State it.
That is 9:13
